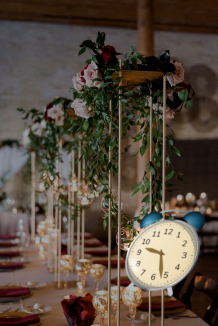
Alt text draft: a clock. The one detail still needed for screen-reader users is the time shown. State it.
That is 9:27
